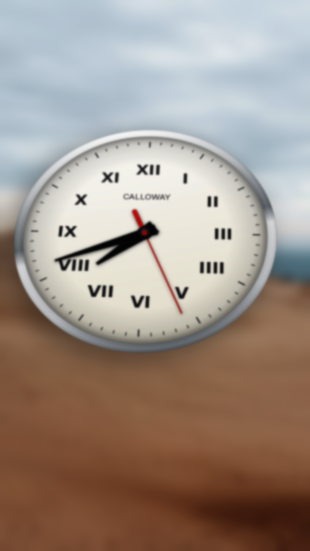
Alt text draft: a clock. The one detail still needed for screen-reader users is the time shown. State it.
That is 7:41:26
